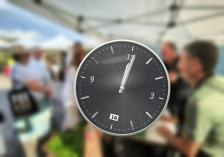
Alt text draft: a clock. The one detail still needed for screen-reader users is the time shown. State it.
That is 12:01
